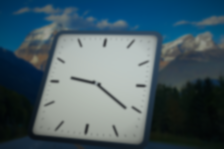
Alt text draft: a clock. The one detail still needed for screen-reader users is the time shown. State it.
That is 9:21
